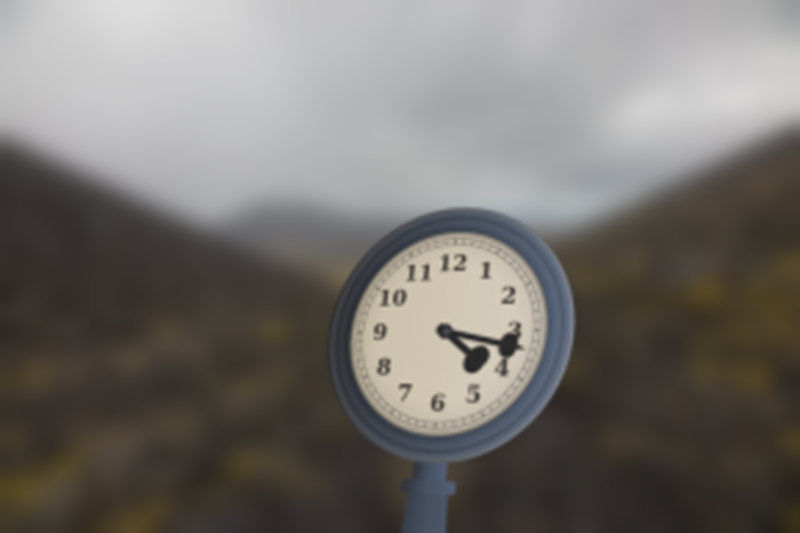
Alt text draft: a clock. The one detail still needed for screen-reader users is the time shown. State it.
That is 4:17
